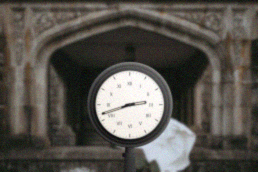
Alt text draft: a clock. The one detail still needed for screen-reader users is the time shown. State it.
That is 2:42
